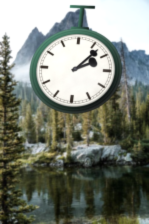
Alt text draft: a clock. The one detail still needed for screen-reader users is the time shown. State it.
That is 2:07
